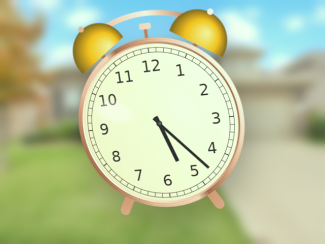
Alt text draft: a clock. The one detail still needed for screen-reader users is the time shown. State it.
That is 5:23
